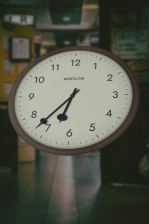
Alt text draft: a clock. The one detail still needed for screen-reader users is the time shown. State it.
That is 6:37
